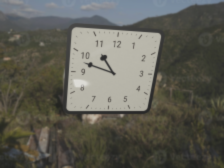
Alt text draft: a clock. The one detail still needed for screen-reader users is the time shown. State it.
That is 10:48
